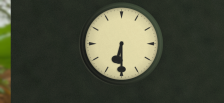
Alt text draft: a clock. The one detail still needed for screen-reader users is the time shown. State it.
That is 6:30
